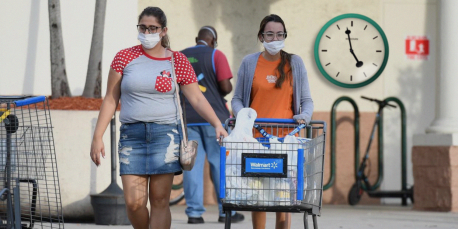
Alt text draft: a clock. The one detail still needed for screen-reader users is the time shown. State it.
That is 4:58
